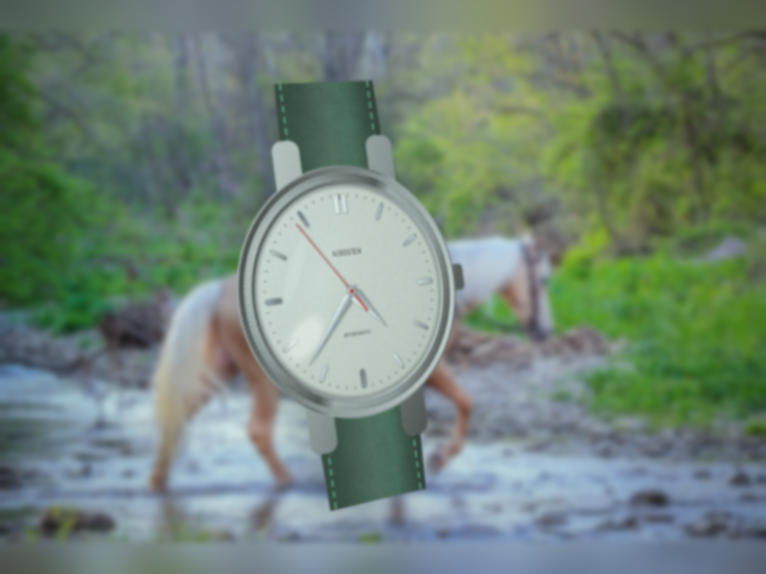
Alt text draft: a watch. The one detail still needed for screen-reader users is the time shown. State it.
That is 4:36:54
